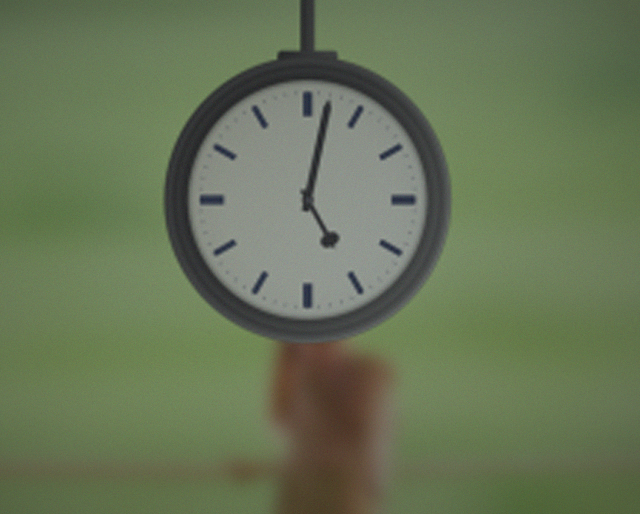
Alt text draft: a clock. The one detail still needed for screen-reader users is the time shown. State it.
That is 5:02
